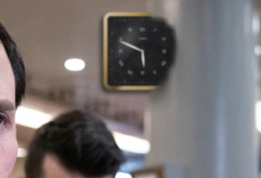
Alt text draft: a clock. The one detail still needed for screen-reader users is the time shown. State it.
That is 5:49
